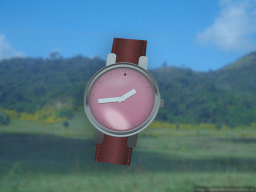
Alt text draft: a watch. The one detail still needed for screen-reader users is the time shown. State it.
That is 1:43
